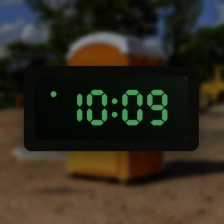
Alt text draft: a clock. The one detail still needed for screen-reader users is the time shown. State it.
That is 10:09
